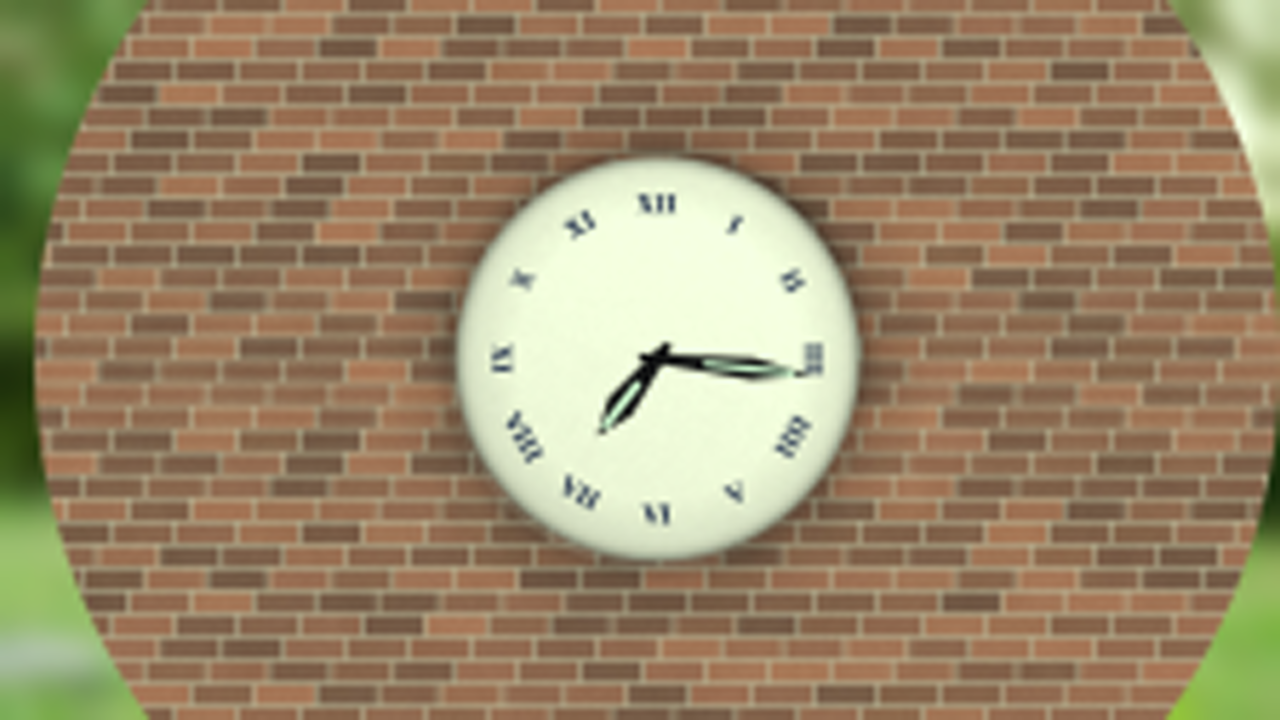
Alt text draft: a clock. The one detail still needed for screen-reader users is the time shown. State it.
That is 7:16
